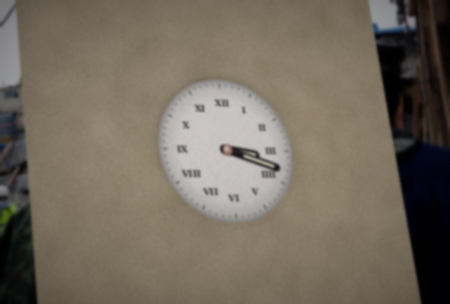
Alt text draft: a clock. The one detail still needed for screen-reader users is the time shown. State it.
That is 3:18
